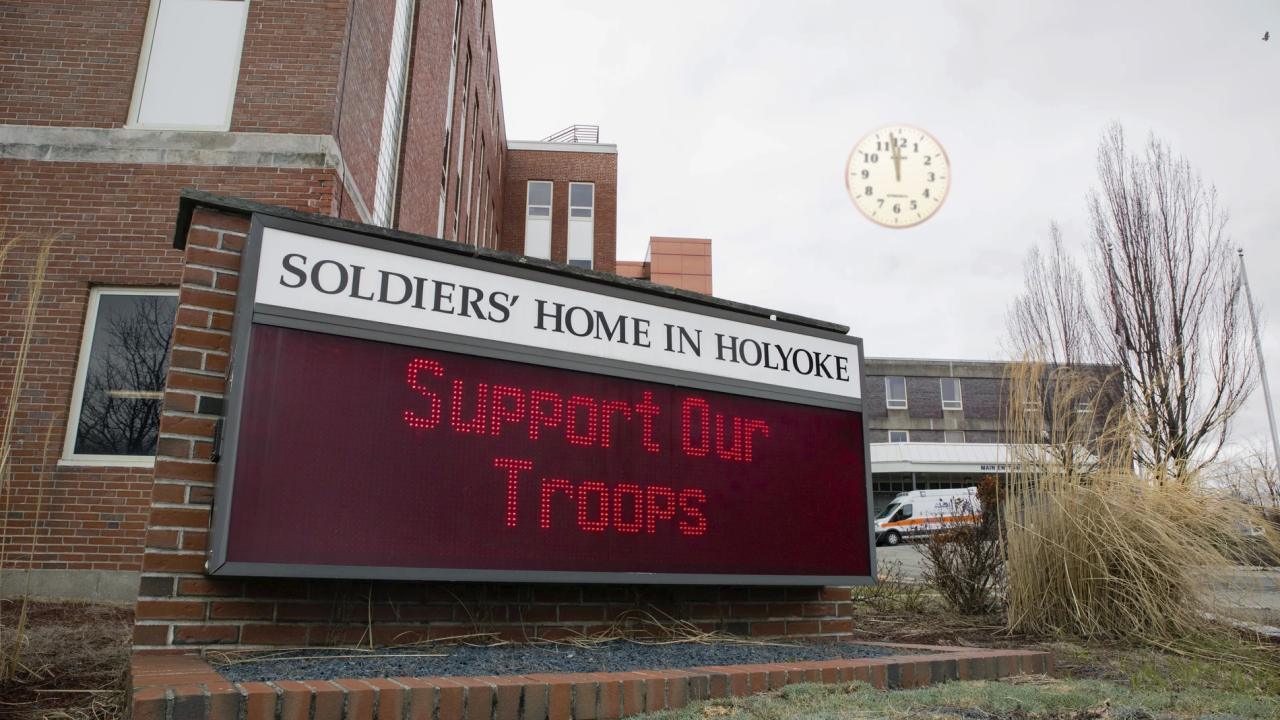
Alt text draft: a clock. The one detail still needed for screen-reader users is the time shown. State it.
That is 11:58
